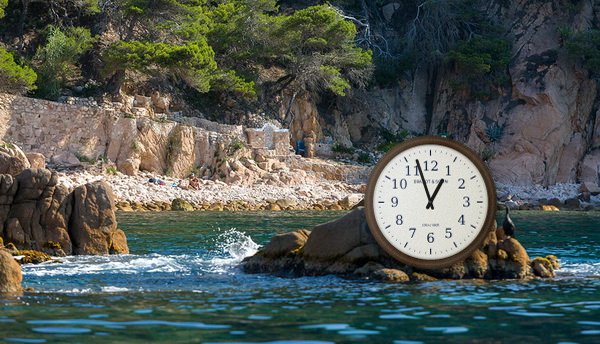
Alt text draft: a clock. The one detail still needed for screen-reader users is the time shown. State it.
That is 12:57
